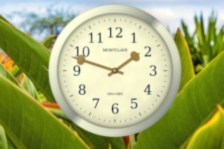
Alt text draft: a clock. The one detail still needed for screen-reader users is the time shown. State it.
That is 1:48
